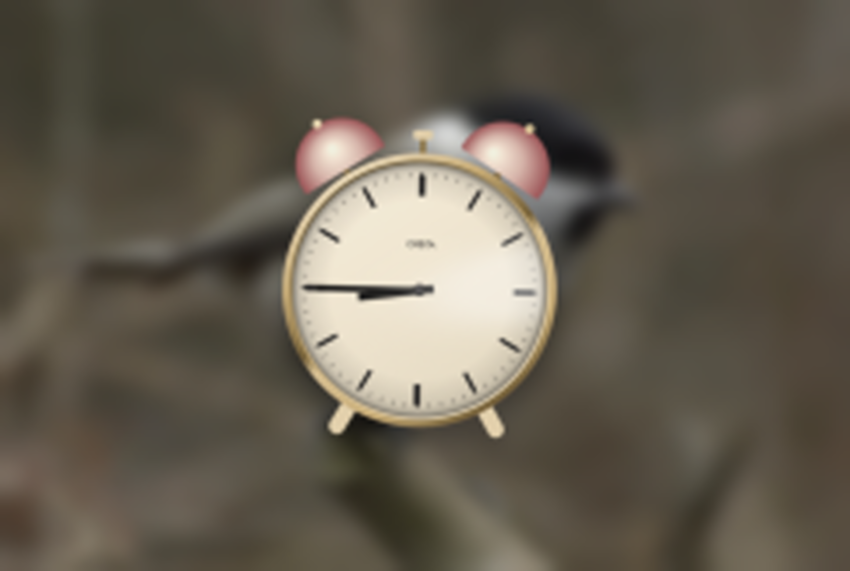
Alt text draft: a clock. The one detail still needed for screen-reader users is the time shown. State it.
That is 8:45
